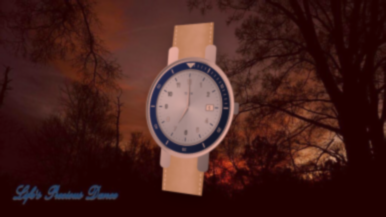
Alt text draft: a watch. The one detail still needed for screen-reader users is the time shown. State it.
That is 7:00
